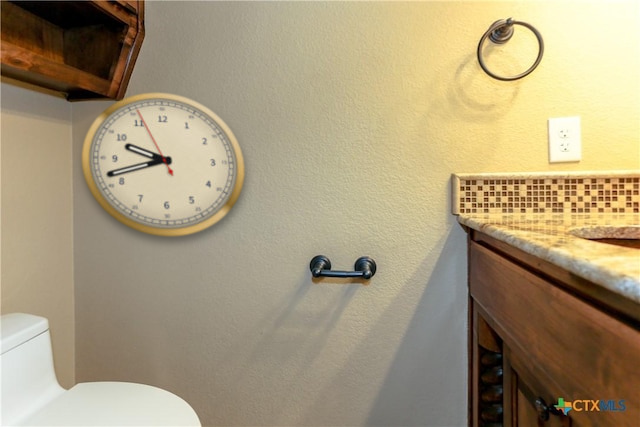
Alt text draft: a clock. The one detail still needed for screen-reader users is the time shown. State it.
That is 9:41:56
